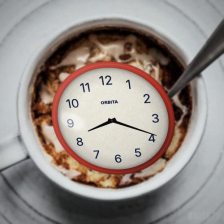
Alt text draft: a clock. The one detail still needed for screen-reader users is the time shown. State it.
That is 8:19
